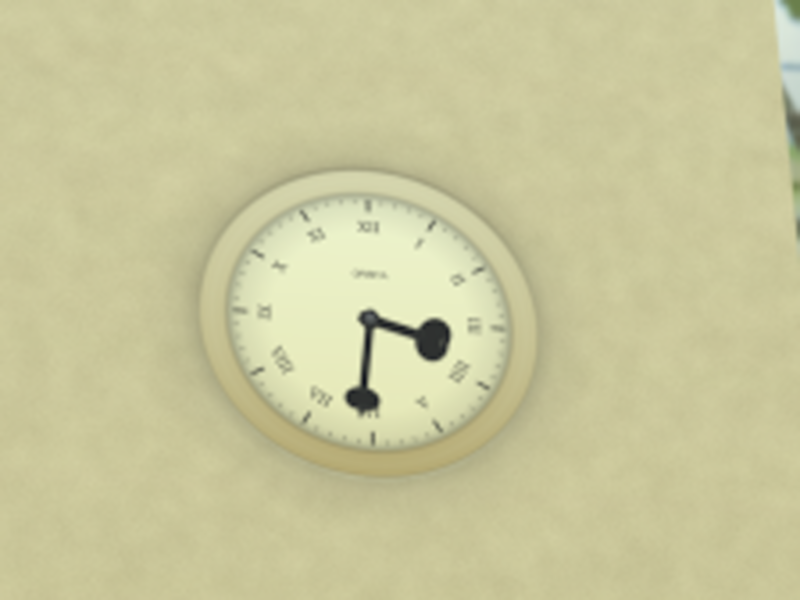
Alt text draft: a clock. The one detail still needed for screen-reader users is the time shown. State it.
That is 3:31
